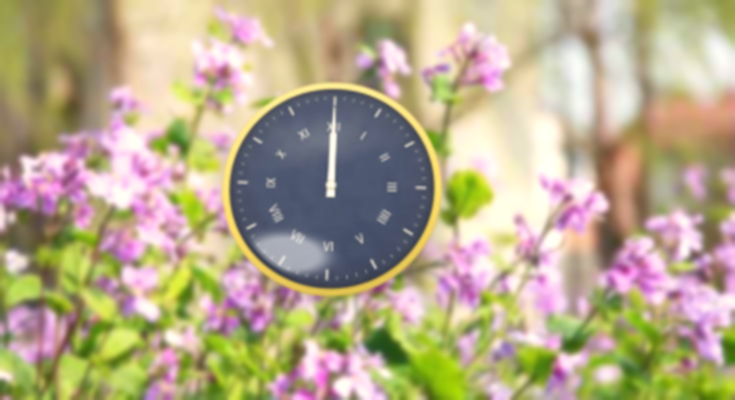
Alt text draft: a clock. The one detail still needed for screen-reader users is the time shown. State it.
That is 12:00
